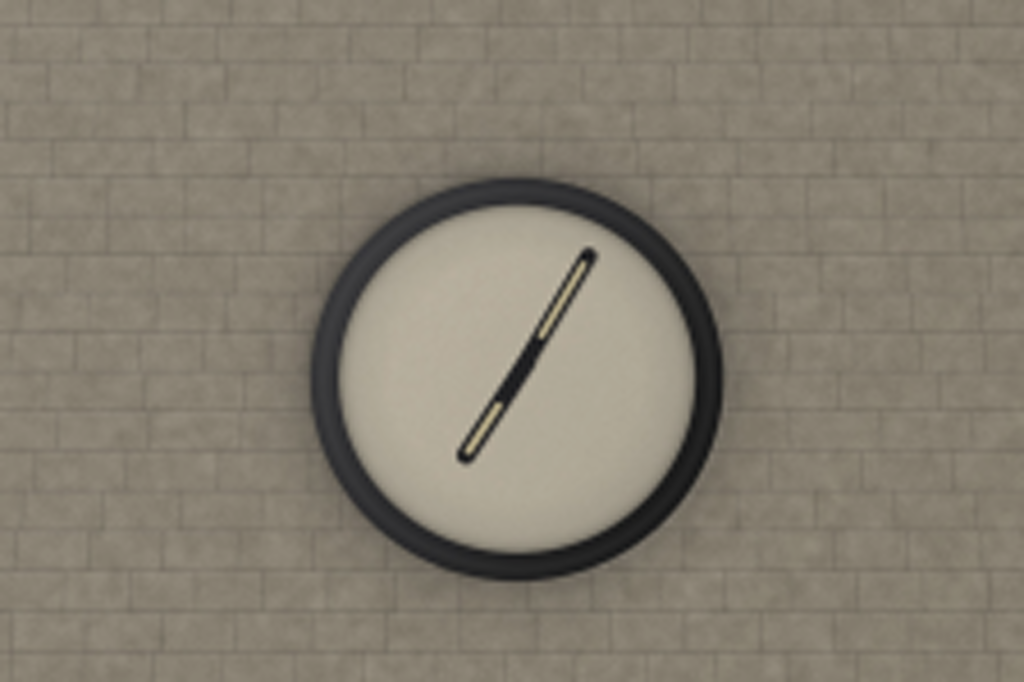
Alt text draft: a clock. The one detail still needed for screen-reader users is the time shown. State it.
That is 7:05
